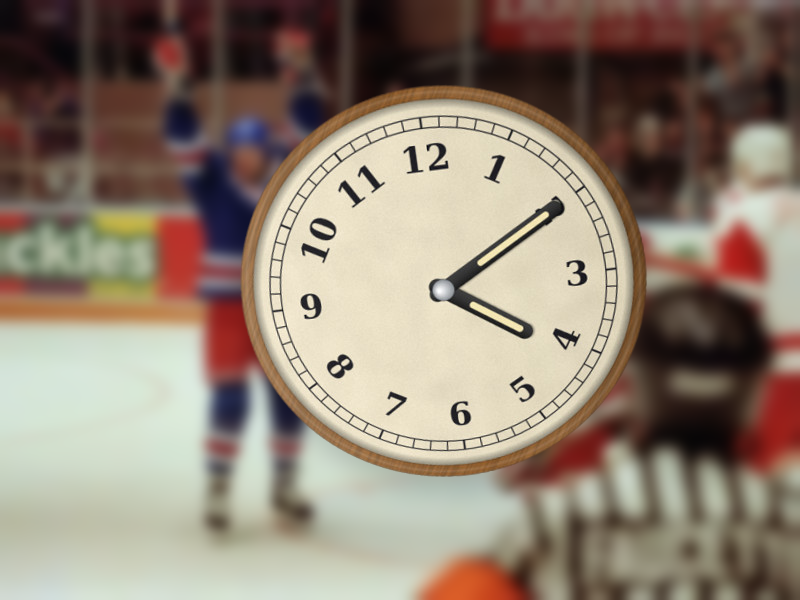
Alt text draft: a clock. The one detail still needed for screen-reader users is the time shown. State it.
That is 4:10
